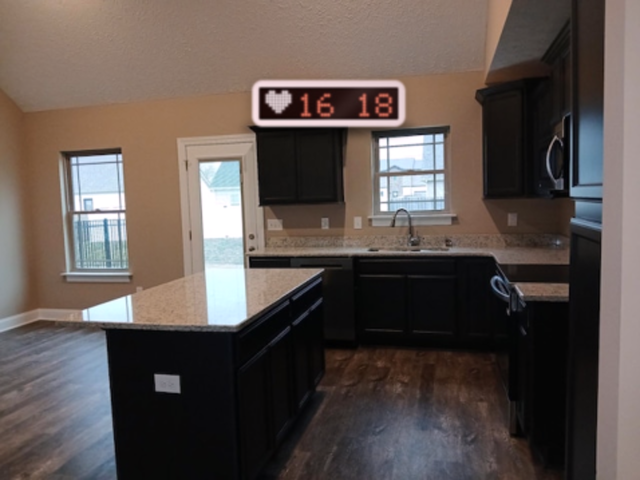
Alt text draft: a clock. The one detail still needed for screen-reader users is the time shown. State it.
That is 16:18
